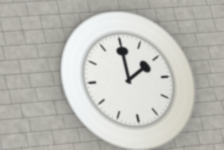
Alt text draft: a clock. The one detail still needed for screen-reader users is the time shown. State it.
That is 2:00
